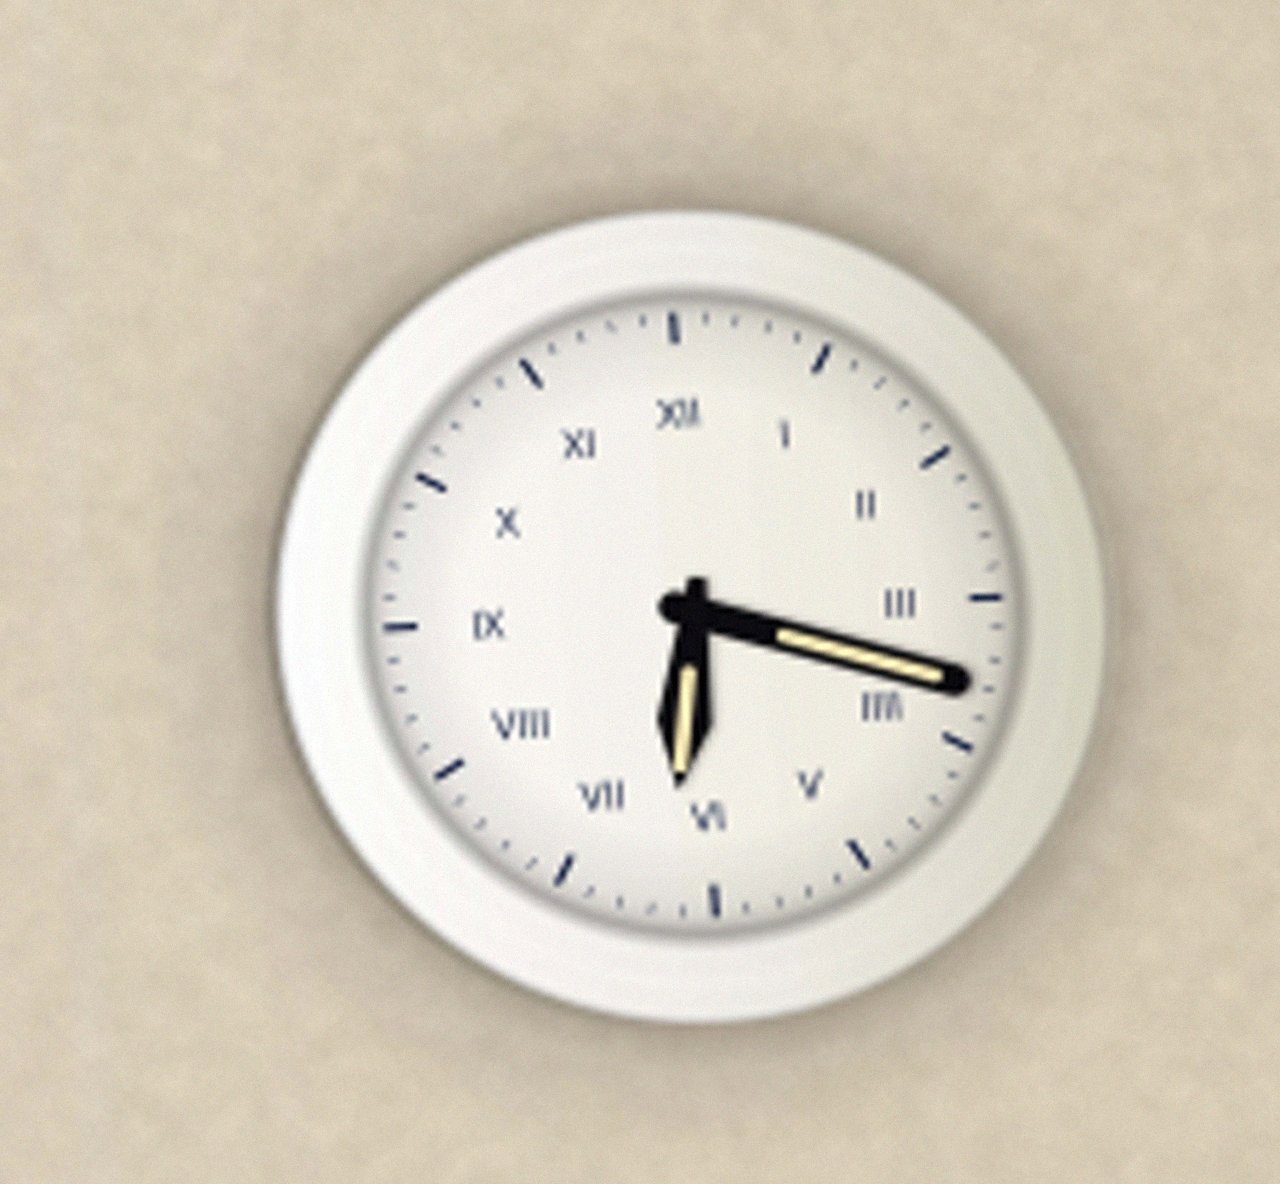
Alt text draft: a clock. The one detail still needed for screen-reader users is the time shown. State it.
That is 6:18
